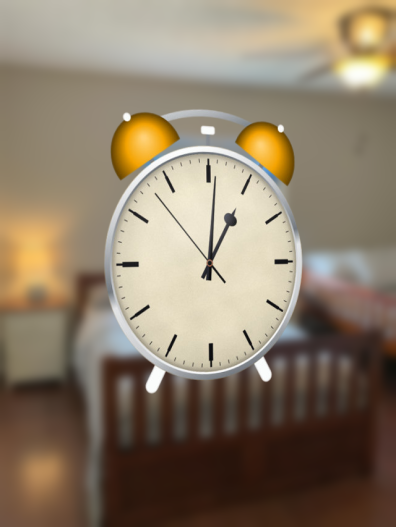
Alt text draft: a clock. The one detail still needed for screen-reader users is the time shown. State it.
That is 1:00:53
